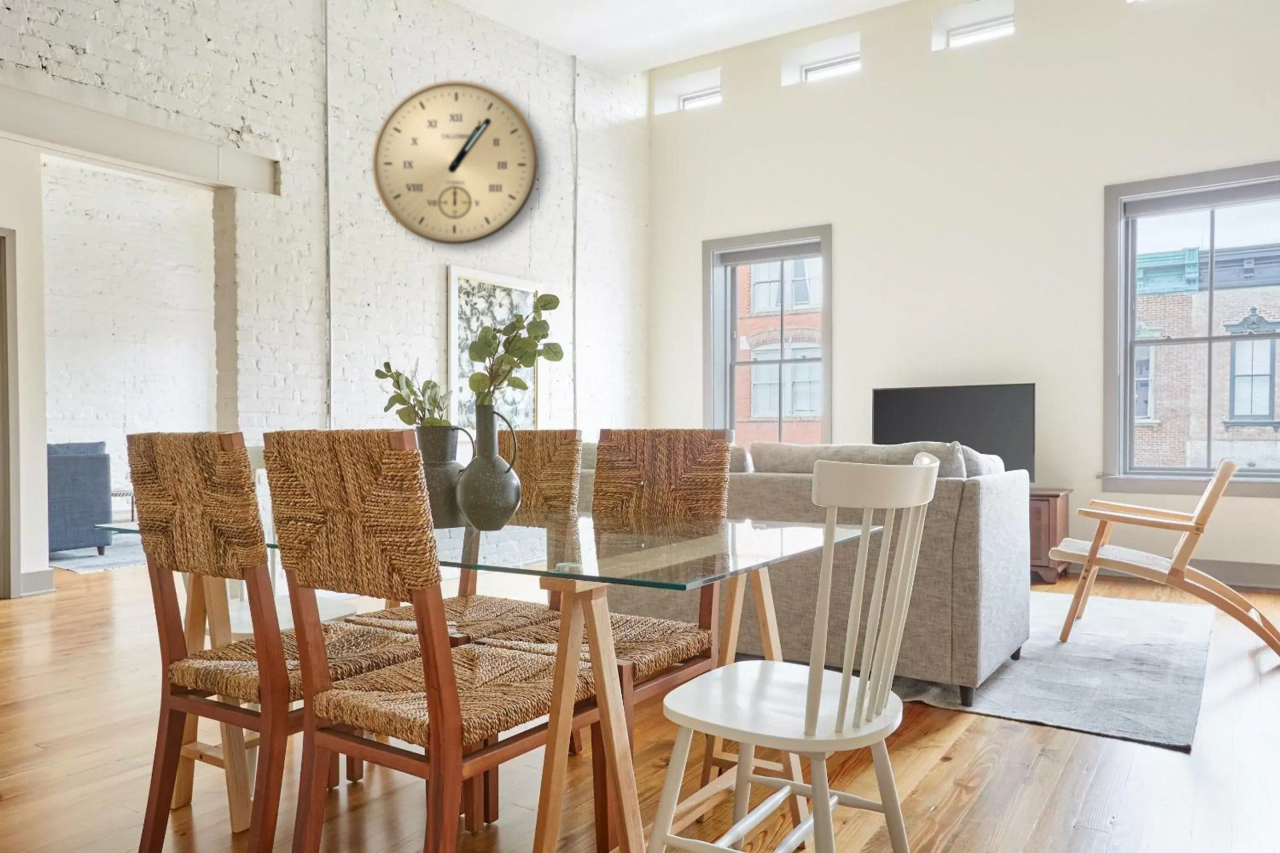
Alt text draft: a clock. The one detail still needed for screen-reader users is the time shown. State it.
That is 1:06
